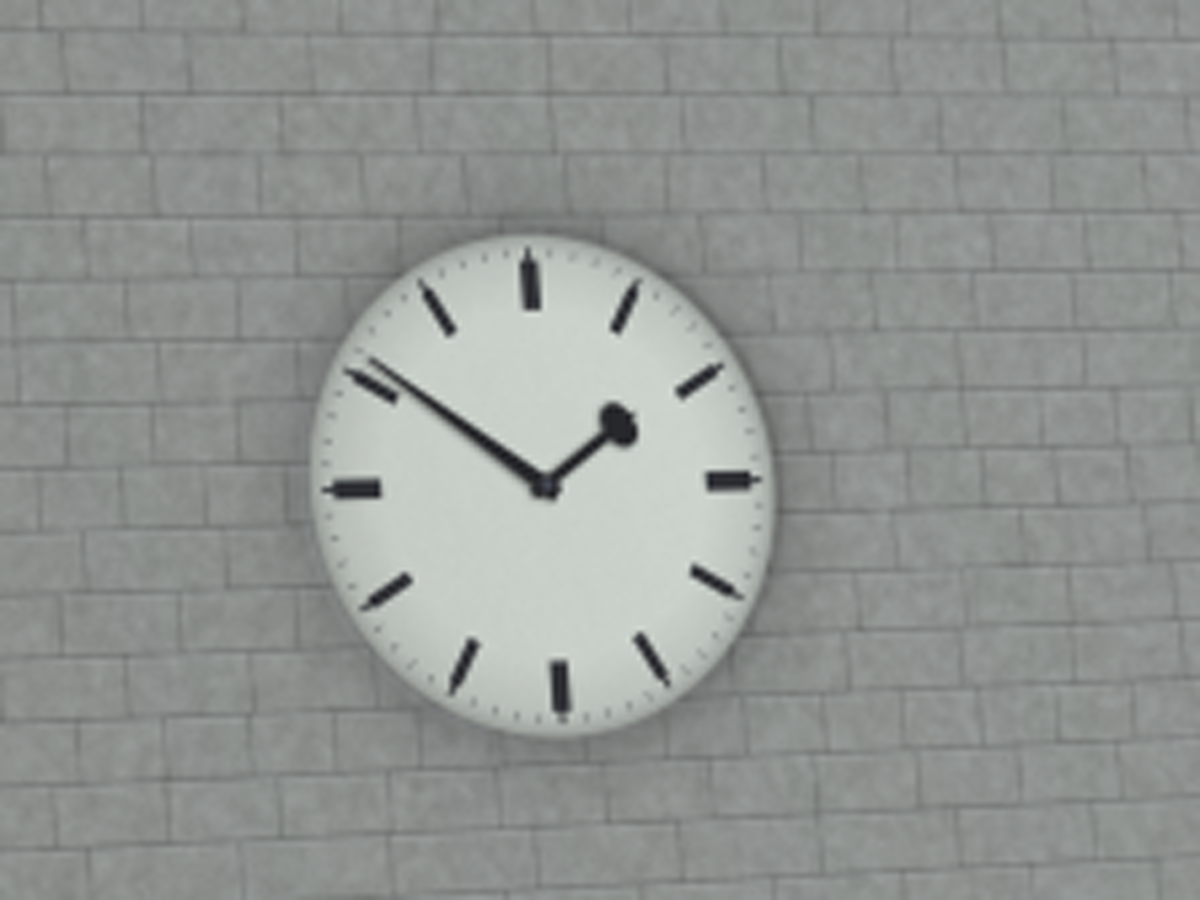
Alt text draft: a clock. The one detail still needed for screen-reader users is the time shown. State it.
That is 1:51
